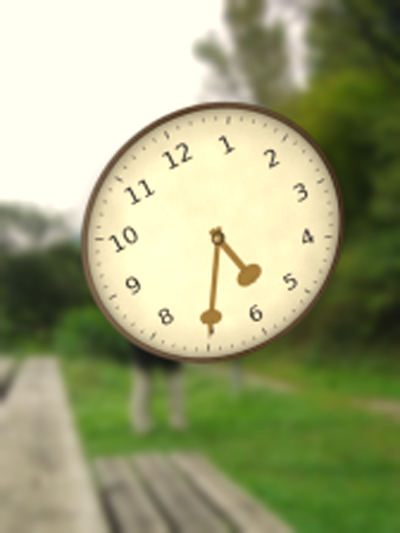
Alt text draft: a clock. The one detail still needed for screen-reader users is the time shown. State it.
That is 5:35
